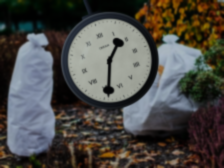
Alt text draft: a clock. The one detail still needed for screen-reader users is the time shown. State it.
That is 1:34
